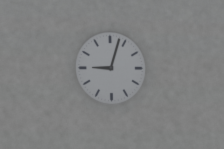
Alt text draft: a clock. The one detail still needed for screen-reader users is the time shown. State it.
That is 9:03
